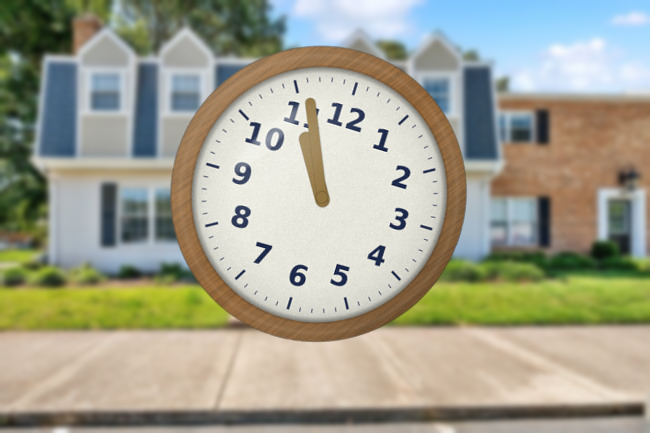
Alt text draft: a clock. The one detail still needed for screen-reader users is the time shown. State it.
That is 10:56
